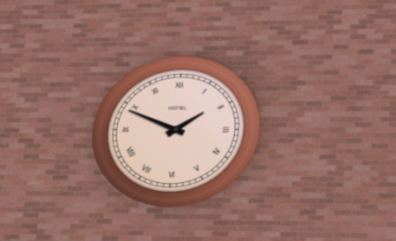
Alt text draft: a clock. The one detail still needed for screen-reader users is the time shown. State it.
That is 1:49
